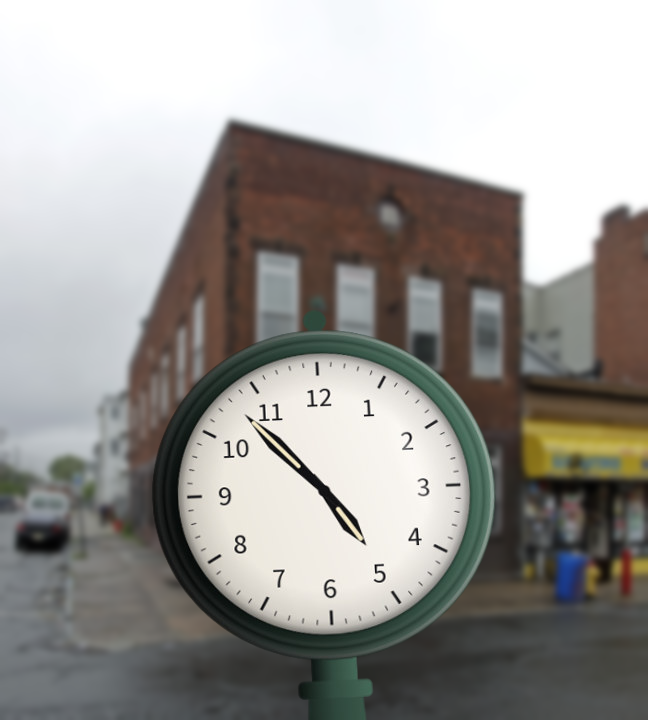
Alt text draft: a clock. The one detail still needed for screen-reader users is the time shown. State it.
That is 4:53
